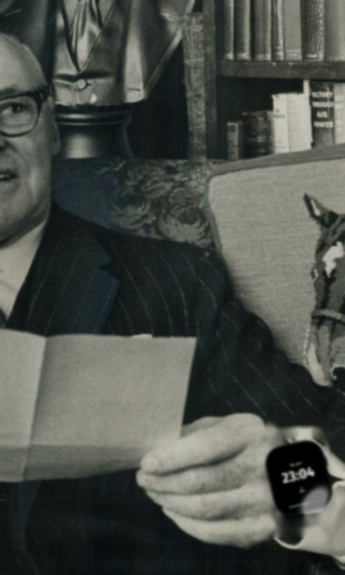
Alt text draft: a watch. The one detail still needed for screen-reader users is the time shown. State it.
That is 23:04
